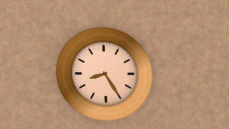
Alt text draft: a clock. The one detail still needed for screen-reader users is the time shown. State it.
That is 8:25
